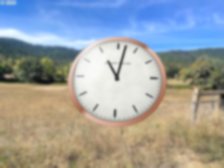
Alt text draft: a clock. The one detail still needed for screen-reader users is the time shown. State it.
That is 11:02
